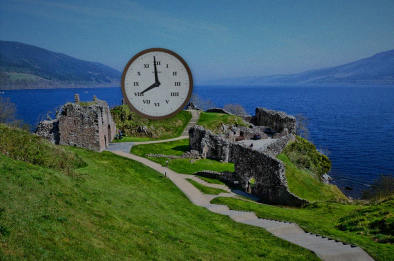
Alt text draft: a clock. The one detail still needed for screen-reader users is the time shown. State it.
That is 7:59
